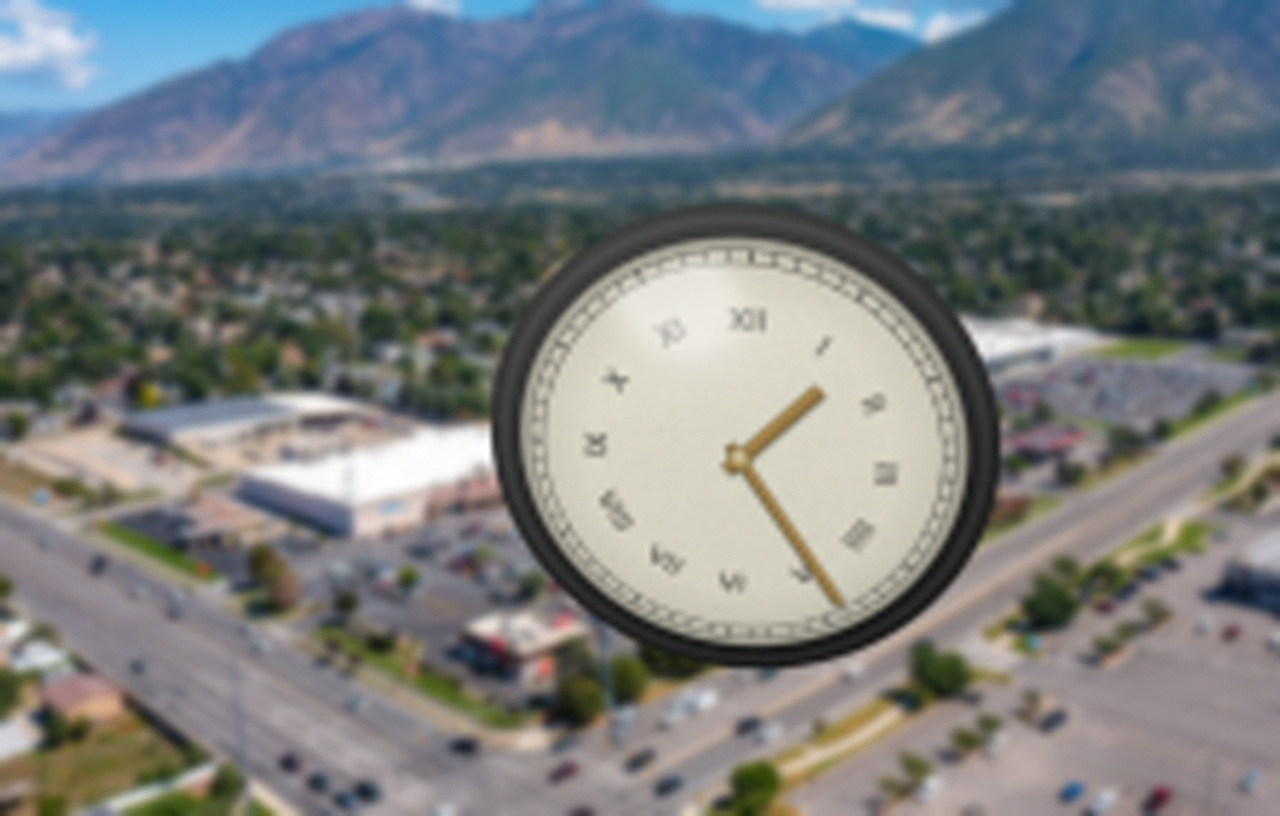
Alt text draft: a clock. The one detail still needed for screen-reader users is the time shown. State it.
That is 1:24
